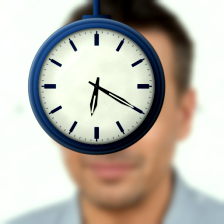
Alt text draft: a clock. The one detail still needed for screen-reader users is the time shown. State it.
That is 6:20
